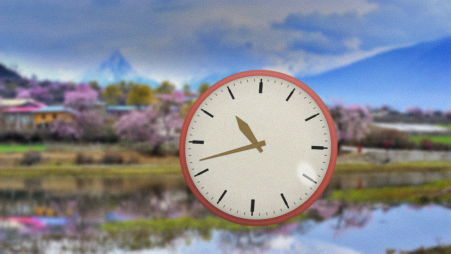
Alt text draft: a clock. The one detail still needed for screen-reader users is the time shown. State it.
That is 10:42
